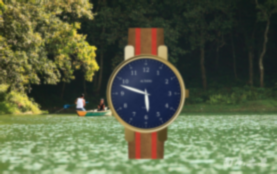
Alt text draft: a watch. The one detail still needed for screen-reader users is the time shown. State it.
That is 5:48
